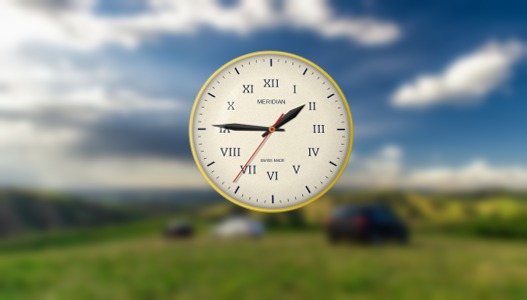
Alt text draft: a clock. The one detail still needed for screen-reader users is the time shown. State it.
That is 1:45:36
